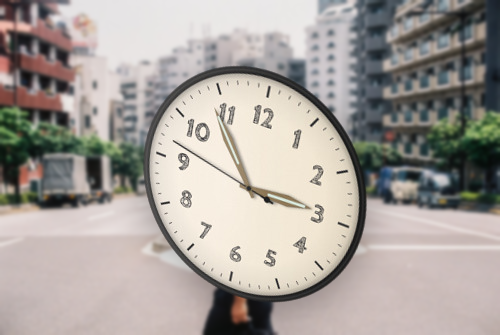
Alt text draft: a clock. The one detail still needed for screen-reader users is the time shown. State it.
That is 2:53:47
